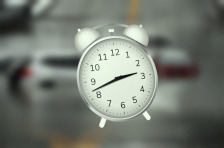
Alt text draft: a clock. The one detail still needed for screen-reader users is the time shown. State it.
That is 2:42
